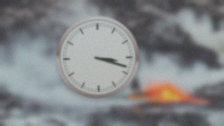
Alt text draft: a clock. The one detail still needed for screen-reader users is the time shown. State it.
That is 3:18
